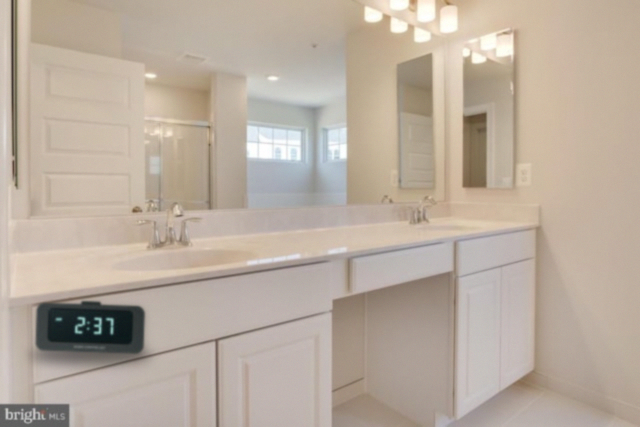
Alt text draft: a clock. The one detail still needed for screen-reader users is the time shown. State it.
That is 2:37
